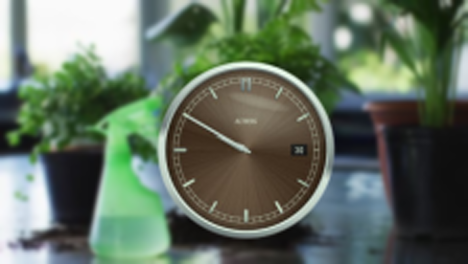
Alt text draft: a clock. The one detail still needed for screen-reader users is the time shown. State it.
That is 9:50
